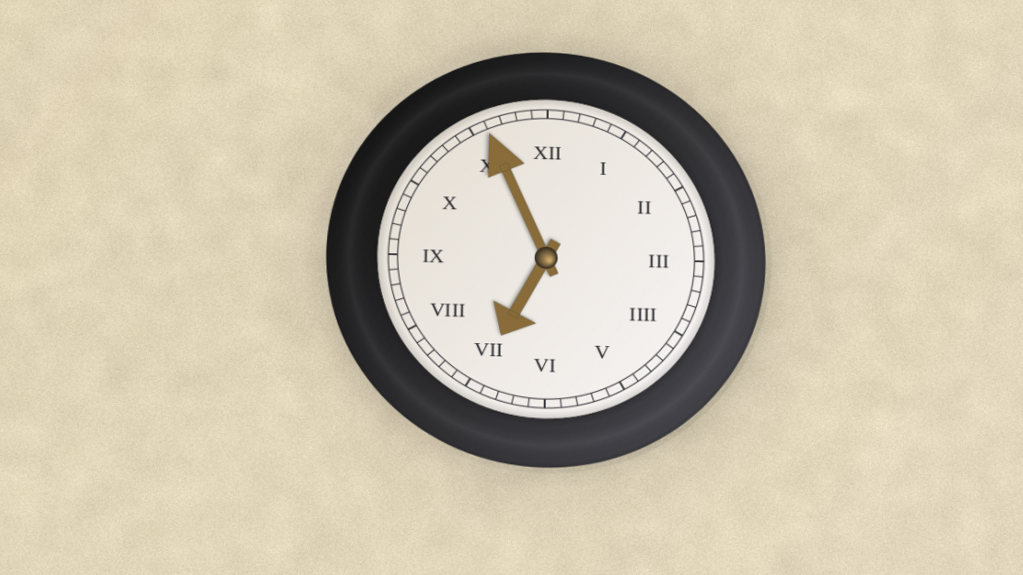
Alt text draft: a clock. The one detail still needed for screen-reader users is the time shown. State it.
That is 6:56
